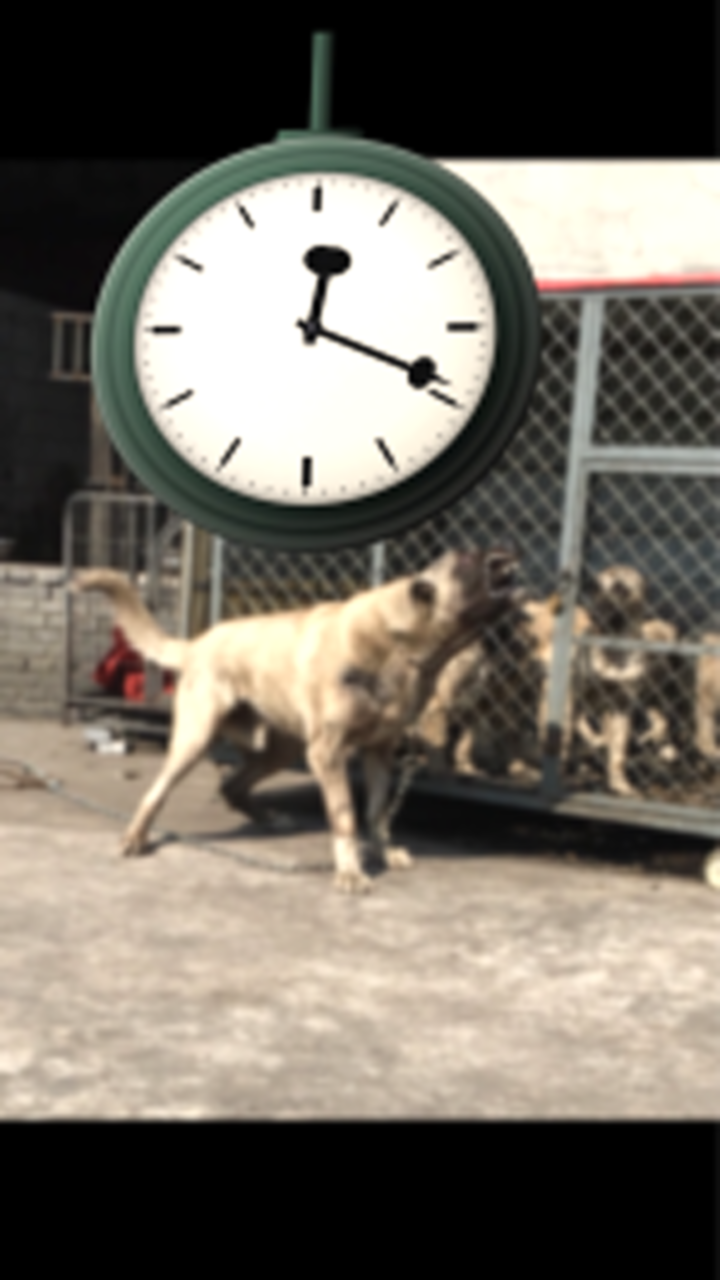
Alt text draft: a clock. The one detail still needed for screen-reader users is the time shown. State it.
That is 12:19
